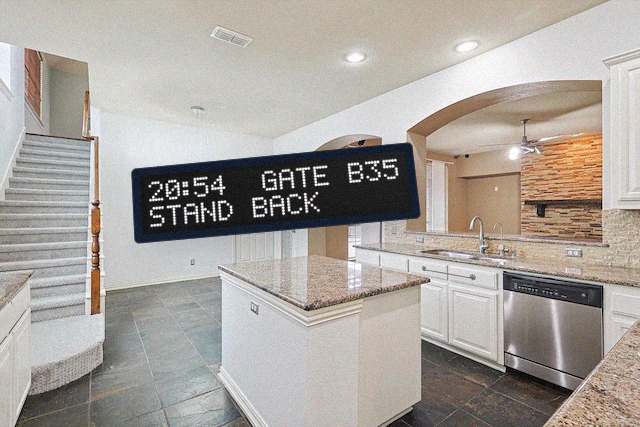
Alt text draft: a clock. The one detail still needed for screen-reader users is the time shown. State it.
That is 20:54
